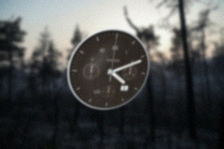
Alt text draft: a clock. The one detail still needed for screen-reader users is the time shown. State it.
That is 4:11
